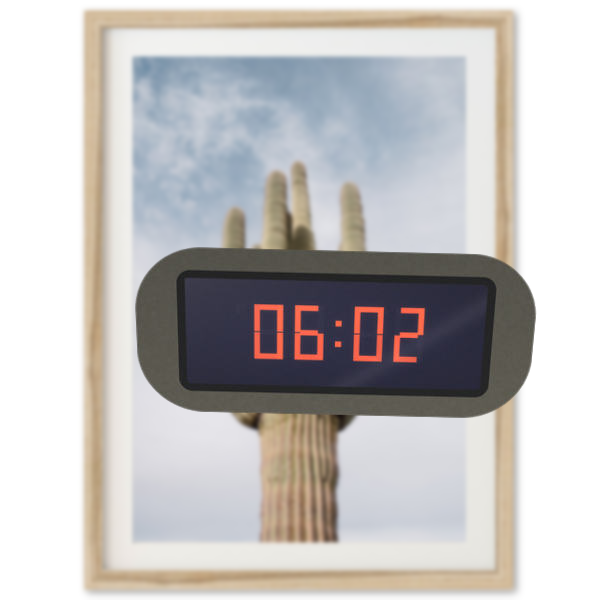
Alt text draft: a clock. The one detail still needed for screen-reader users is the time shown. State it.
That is 6:02
